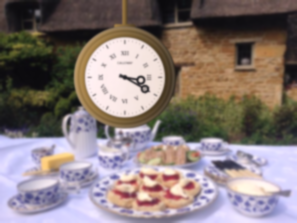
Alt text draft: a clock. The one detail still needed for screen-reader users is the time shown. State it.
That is 3:20
